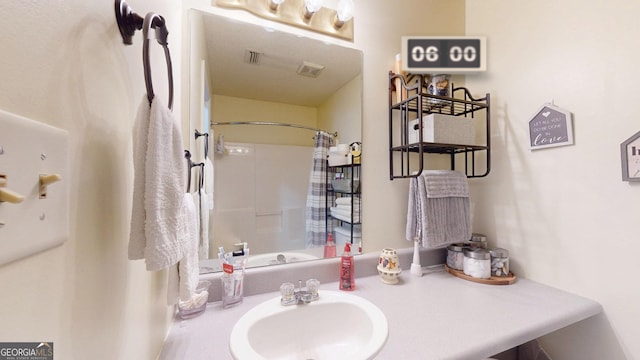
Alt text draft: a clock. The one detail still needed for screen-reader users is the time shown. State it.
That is 6:00
